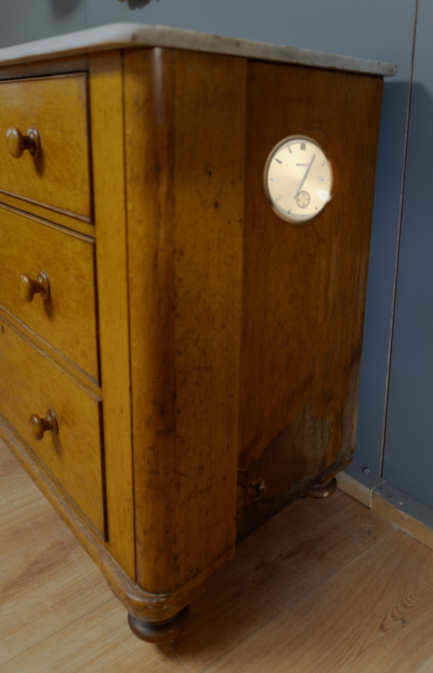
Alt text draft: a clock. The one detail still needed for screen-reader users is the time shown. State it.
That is 7:05
